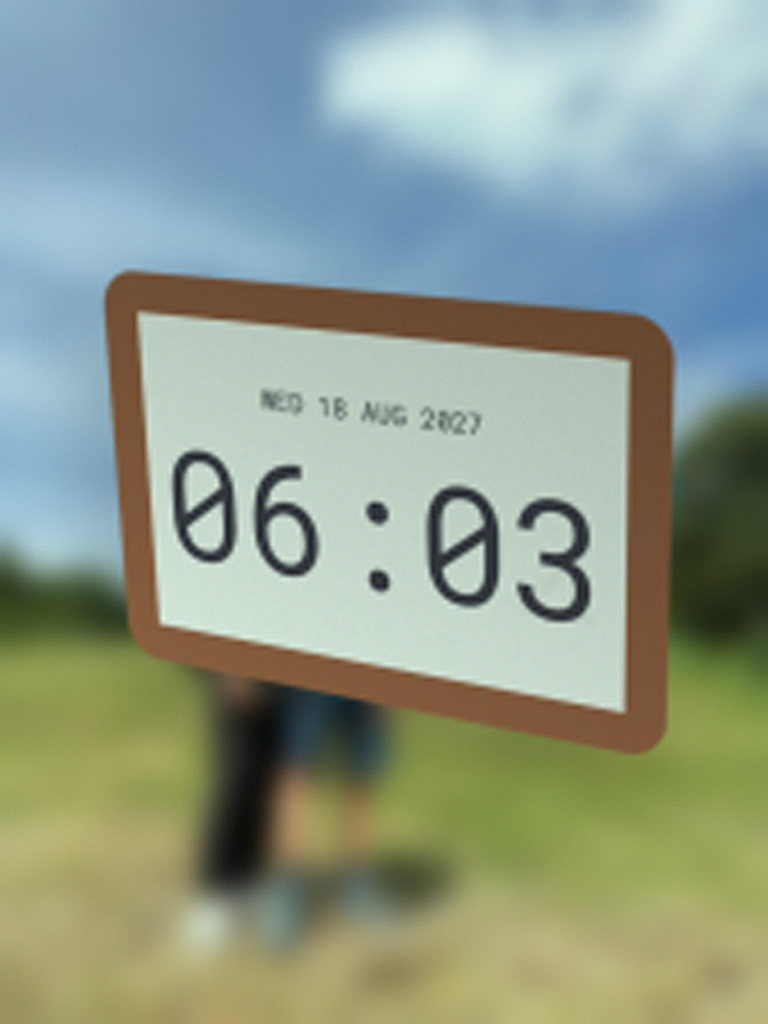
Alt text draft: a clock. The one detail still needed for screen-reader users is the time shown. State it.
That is 6:03
